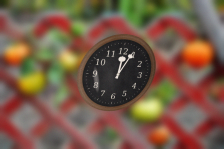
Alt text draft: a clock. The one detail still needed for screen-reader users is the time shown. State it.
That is 12:04
